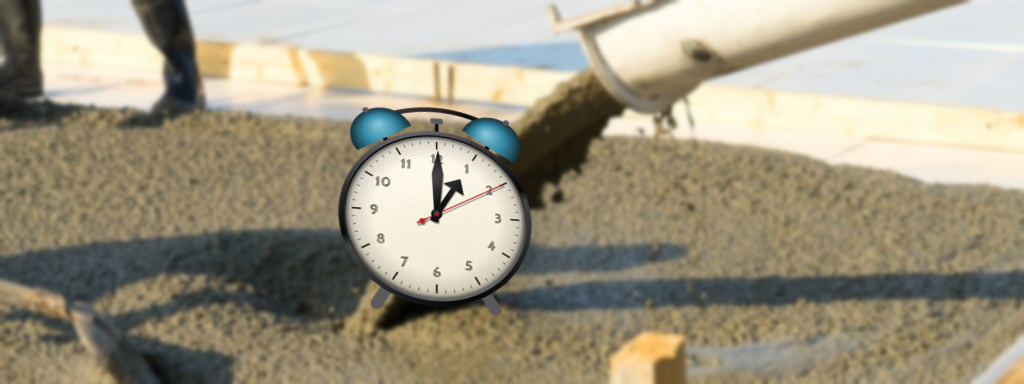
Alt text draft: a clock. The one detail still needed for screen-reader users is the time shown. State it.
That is 1:00:10
